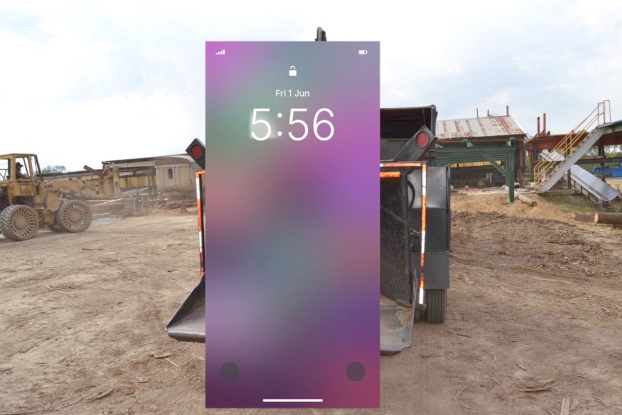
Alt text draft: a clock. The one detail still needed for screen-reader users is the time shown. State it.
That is 5:56
